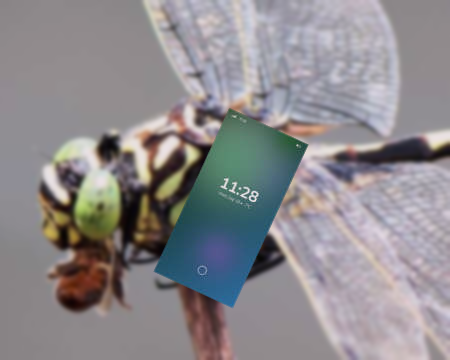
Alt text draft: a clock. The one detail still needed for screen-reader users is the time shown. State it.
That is 11:28
